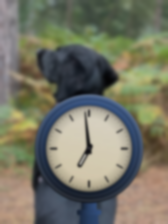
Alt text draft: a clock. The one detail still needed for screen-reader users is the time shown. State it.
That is 6:59
